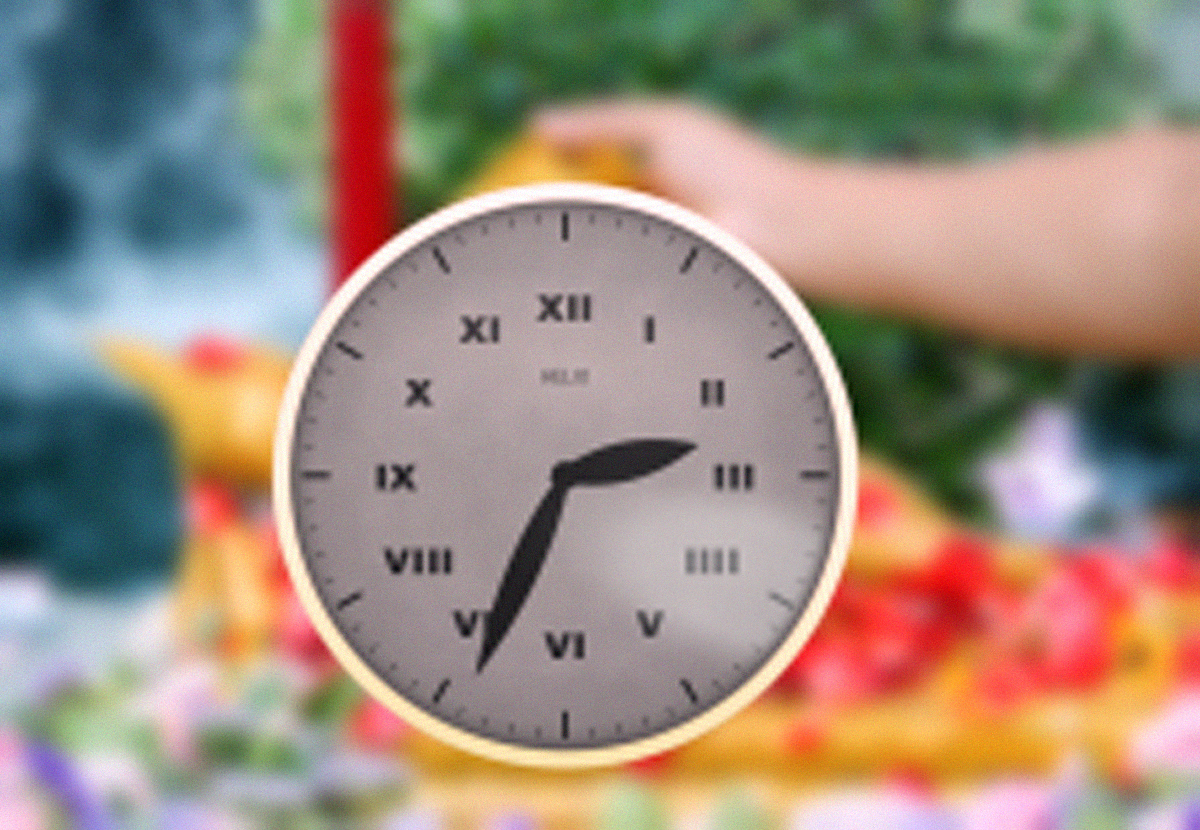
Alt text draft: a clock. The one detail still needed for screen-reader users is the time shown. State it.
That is 2:34
